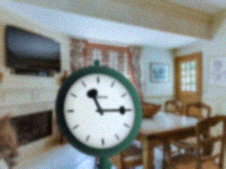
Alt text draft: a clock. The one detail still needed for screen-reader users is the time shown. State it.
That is 11:15
